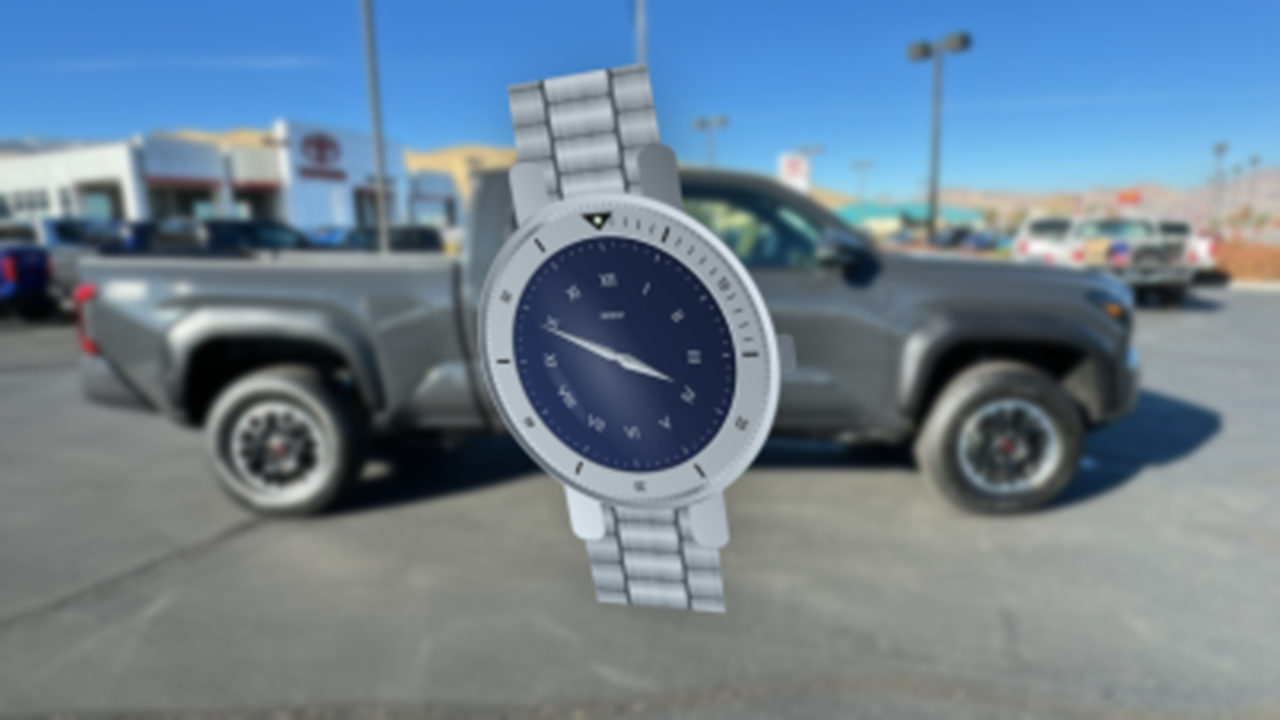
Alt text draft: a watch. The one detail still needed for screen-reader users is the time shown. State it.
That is 3:49
